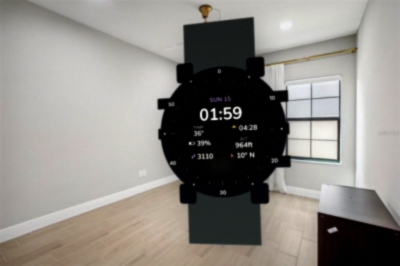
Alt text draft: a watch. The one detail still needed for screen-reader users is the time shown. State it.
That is 1:59
